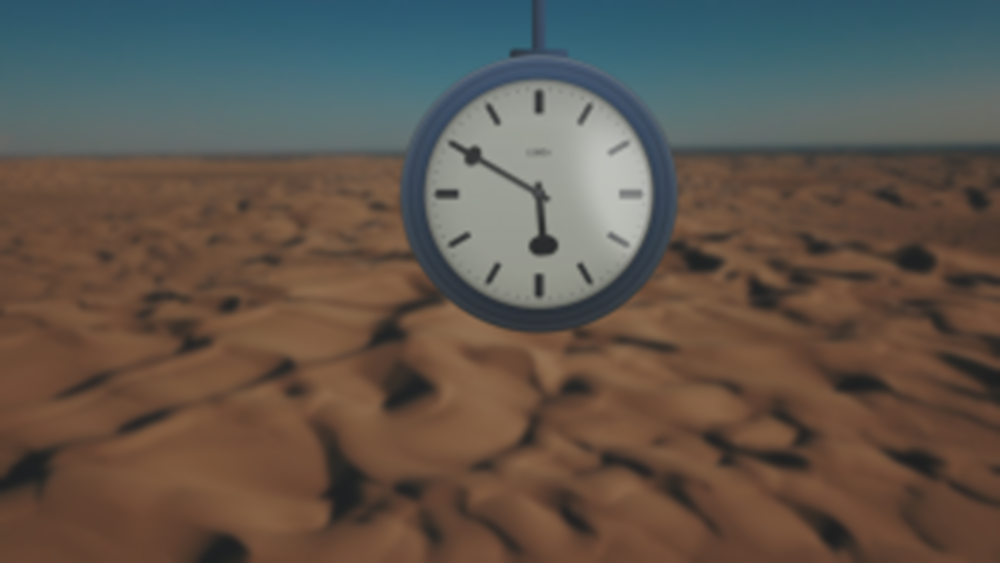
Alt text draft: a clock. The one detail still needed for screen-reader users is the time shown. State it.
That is 5:50
